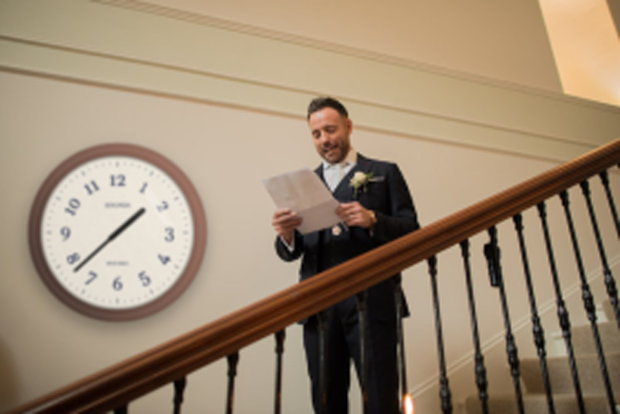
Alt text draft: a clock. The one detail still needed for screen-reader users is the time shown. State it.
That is 1:38
